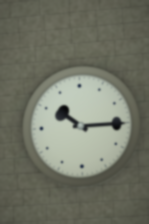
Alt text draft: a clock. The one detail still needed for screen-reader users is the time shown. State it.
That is 10:15
